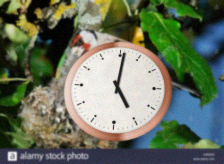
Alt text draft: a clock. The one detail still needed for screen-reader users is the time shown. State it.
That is 5:01
